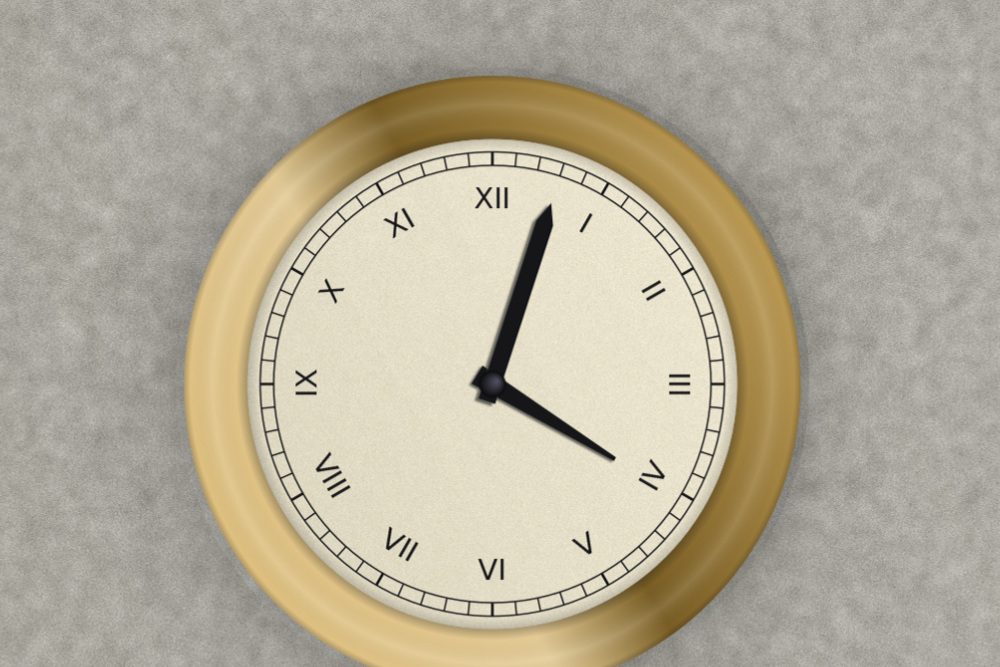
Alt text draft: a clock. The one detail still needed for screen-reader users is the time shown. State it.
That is 4:03
